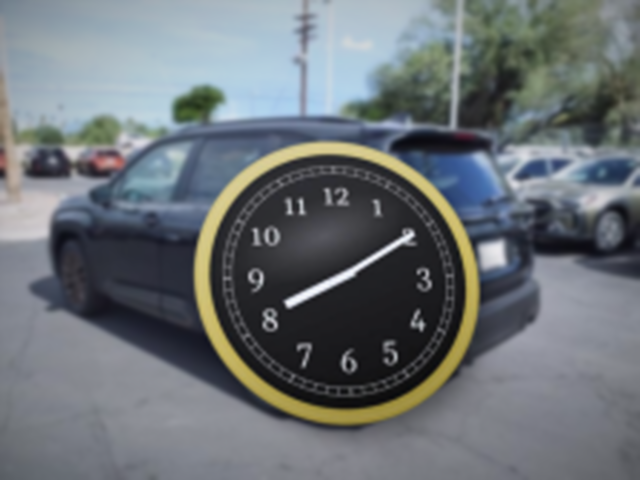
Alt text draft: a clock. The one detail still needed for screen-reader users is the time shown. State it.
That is 8:10
